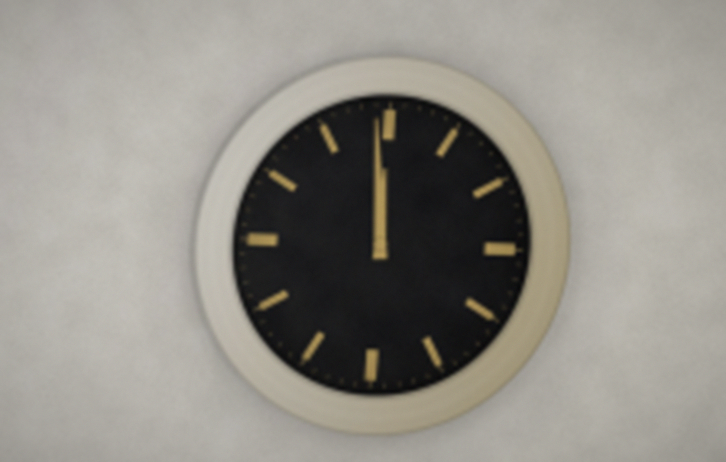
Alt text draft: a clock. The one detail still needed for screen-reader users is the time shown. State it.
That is 11:59
